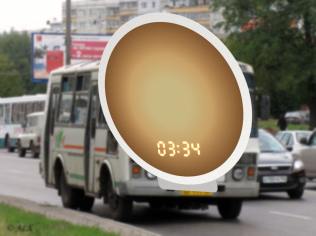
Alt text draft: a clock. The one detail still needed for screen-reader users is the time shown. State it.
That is 3:34
